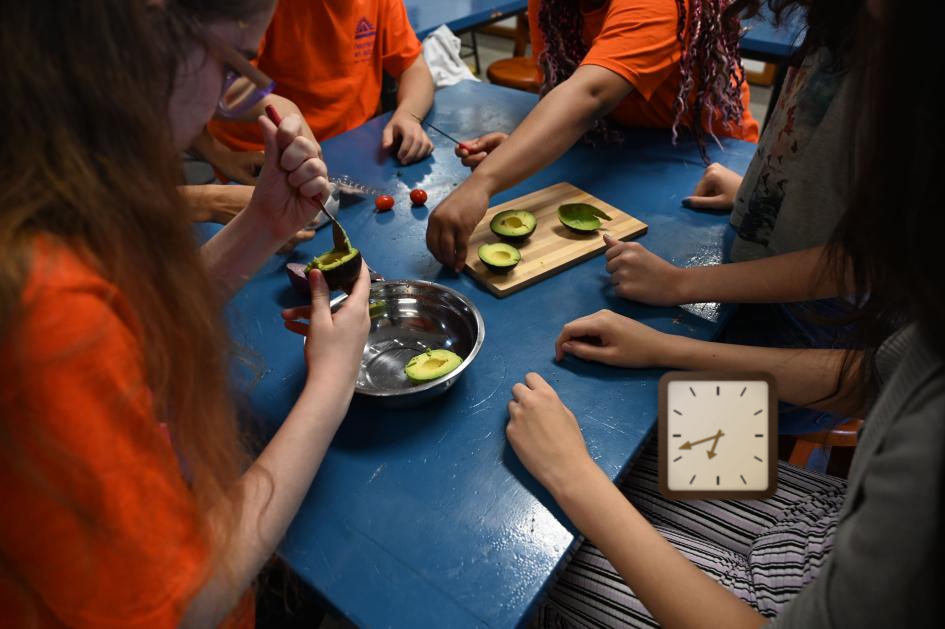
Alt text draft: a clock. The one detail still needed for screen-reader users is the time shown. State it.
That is 6:42
